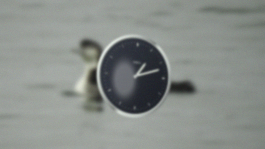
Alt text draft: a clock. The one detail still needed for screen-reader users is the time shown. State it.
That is 1:12
